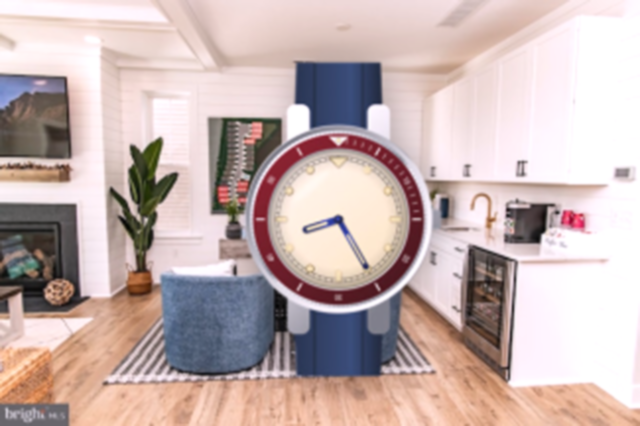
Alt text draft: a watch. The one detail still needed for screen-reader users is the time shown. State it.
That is 8:25
